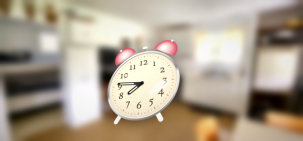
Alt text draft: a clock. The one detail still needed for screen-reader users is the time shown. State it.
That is 7:46
